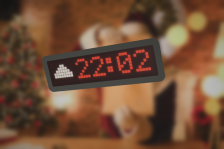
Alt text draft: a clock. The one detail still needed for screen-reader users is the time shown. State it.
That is 22:02
